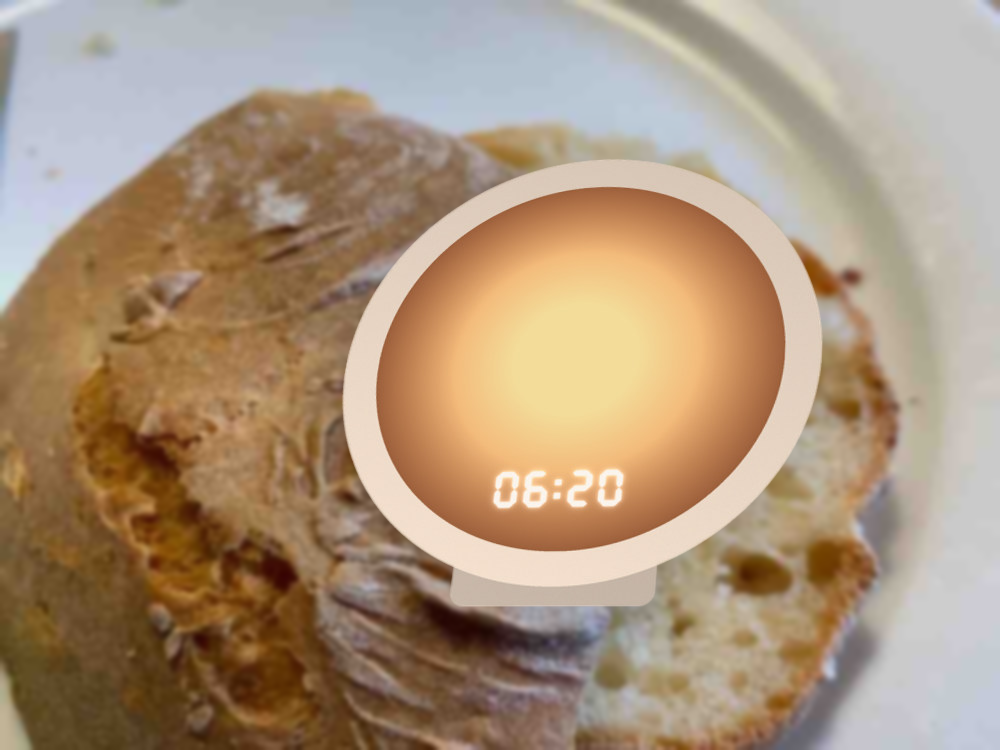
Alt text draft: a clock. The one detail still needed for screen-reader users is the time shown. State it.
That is 6:20
